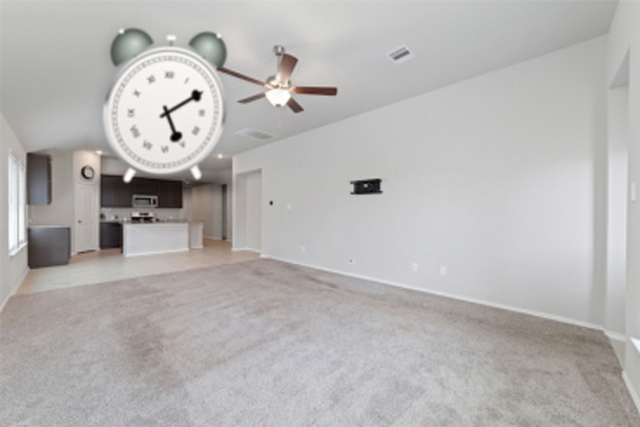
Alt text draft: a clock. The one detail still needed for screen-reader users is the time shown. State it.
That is 5:10
